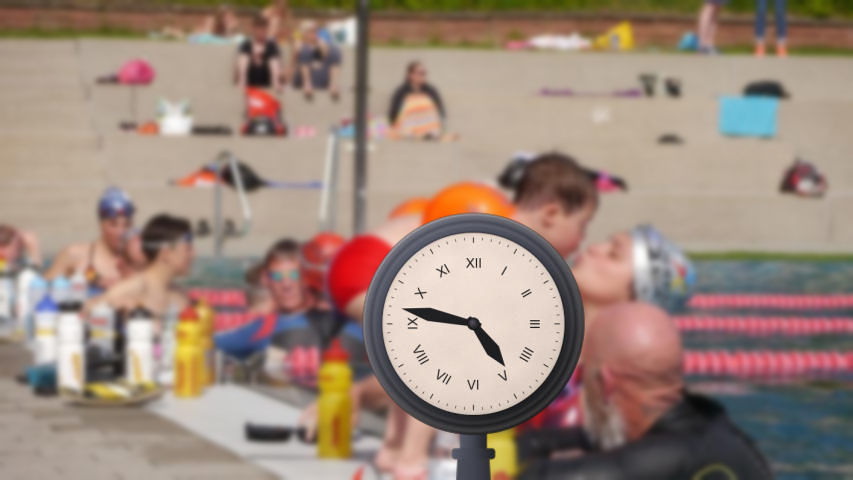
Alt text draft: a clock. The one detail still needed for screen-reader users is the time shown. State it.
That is 4:47
